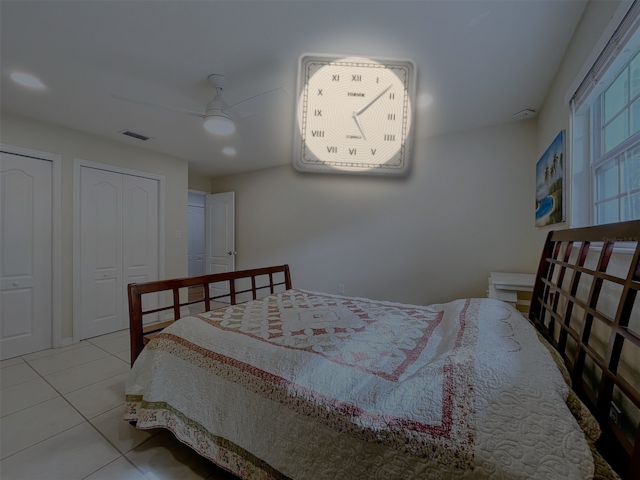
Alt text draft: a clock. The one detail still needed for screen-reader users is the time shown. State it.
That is 5:08
